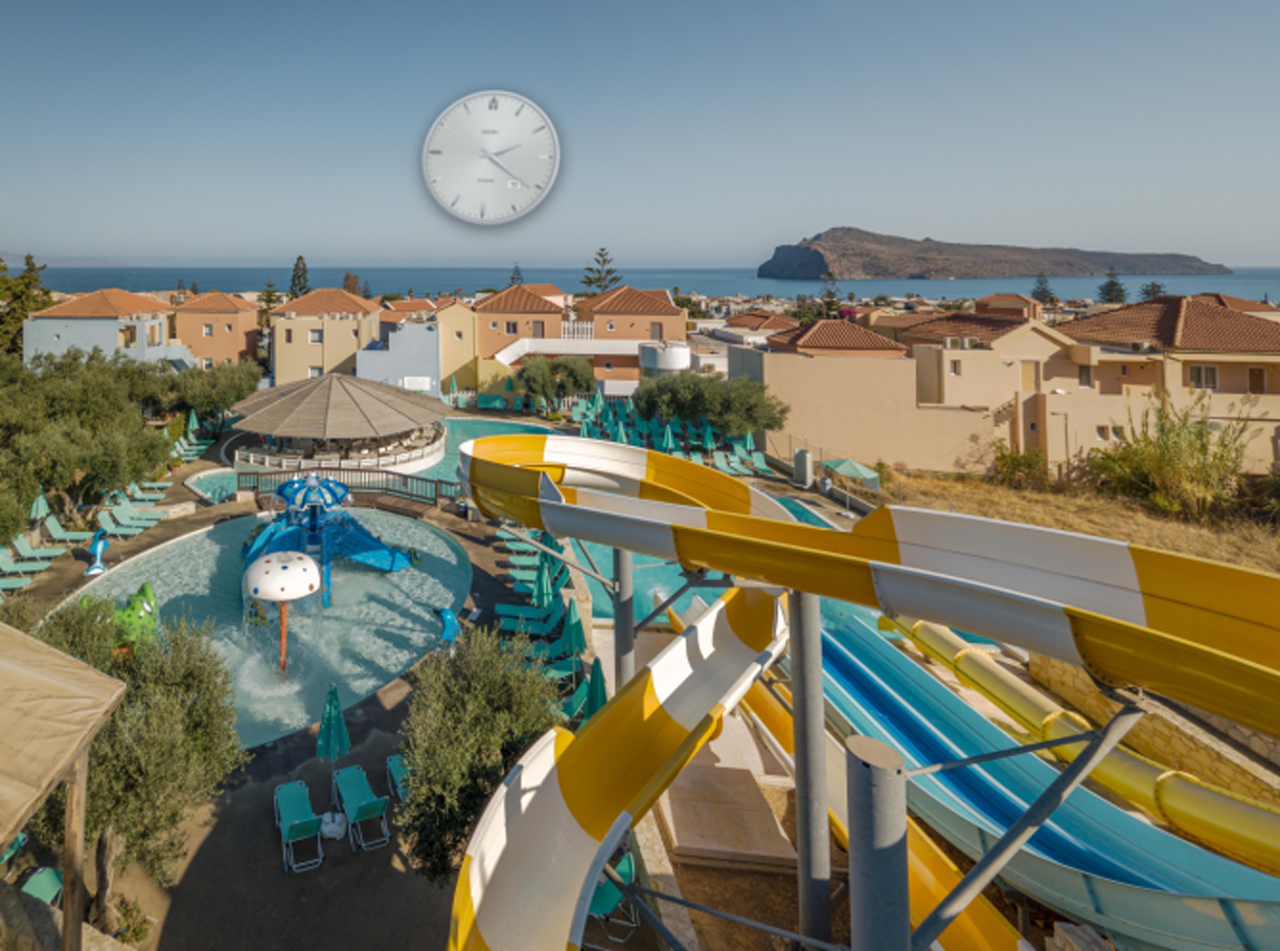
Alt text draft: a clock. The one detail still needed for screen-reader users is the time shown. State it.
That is 2:21
